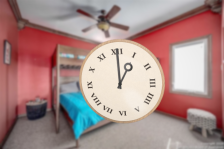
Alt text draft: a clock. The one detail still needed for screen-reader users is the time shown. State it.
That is 1:00
